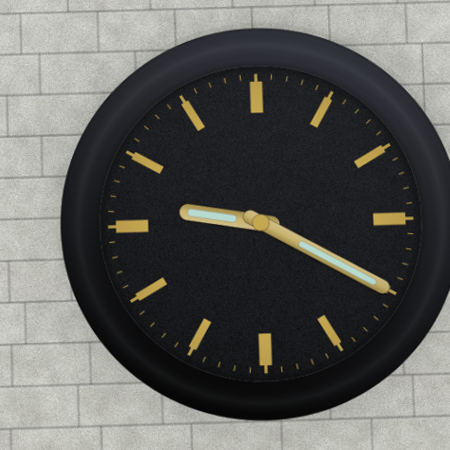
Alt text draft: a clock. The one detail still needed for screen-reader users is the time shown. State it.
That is 9:20
